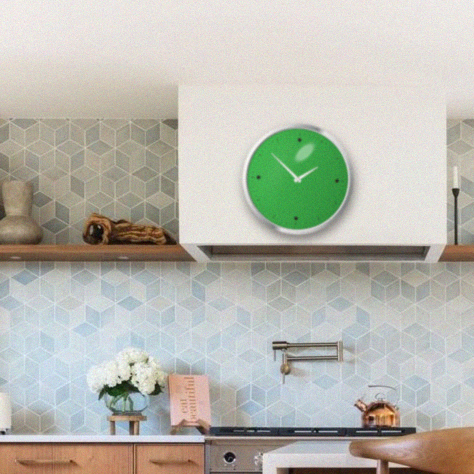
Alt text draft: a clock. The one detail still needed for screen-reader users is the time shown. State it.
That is 1:52
